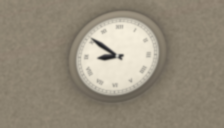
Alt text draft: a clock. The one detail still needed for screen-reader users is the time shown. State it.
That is 8:51
